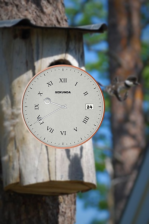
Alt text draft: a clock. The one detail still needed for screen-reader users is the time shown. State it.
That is 9:40
